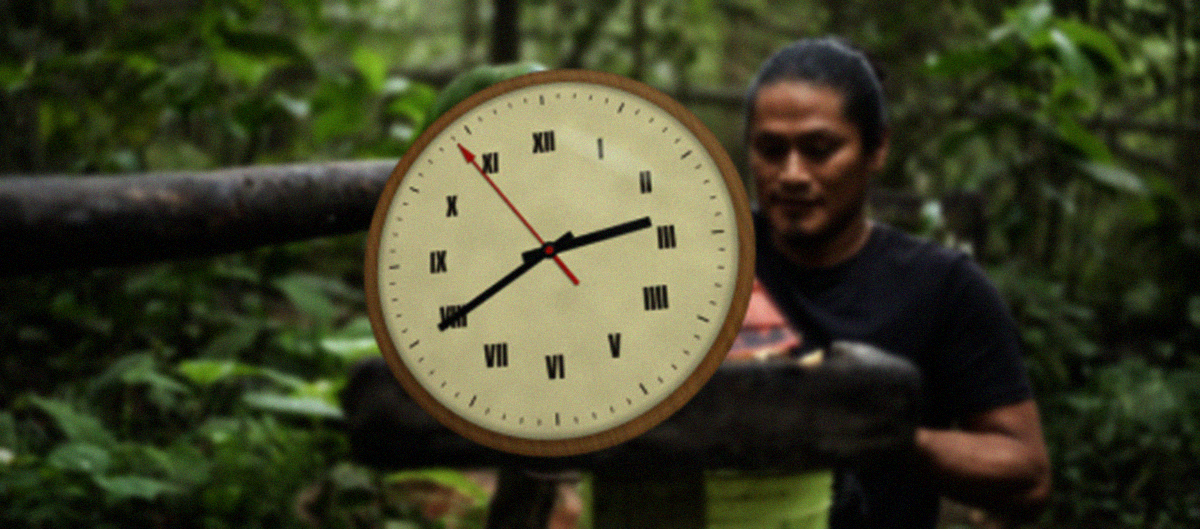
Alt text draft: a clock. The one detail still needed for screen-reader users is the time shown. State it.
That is 2:39:54
